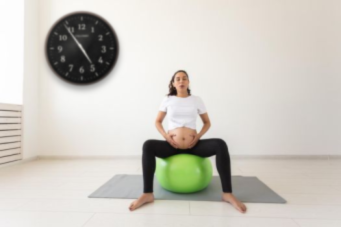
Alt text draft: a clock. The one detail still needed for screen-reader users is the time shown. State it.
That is 4:54
